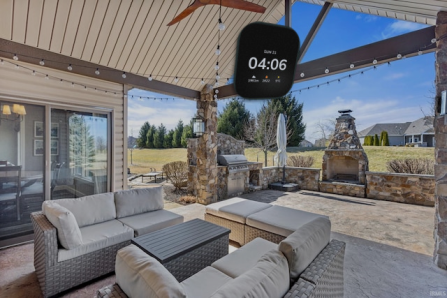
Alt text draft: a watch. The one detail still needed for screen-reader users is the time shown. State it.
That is 4:06
